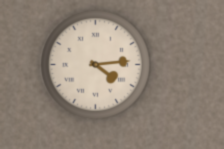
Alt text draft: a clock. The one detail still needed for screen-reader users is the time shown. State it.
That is 4:14
